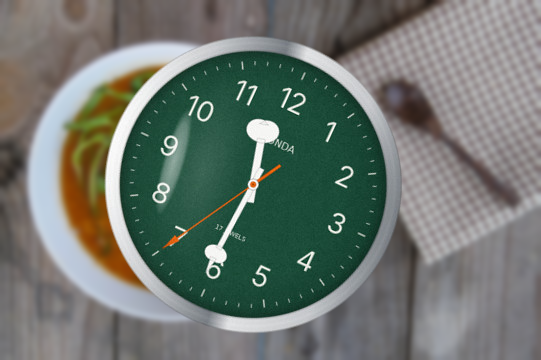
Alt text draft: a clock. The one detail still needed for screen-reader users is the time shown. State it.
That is 11:30:35
